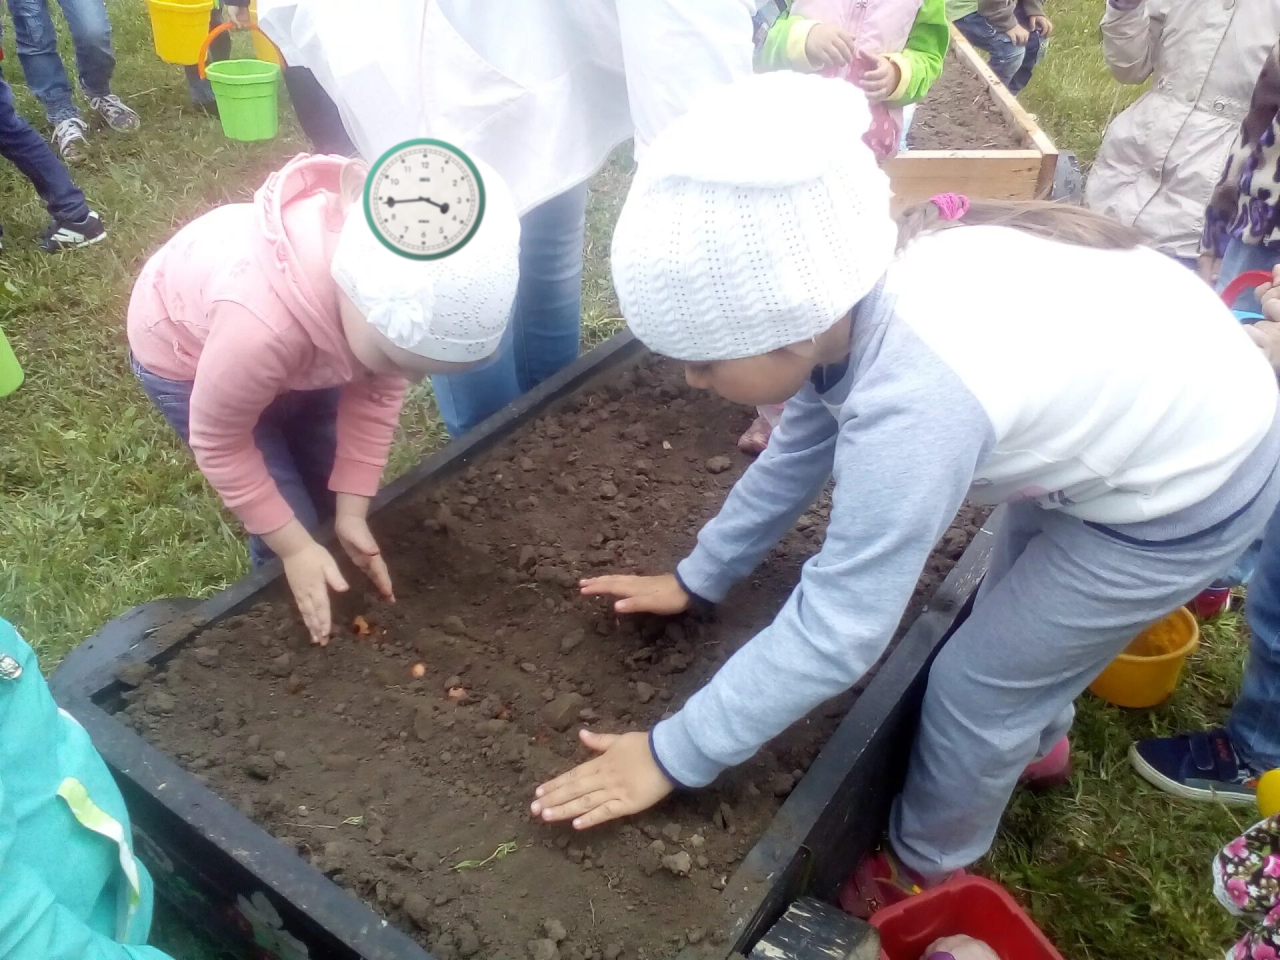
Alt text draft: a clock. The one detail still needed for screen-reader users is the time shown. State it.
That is 3:44
